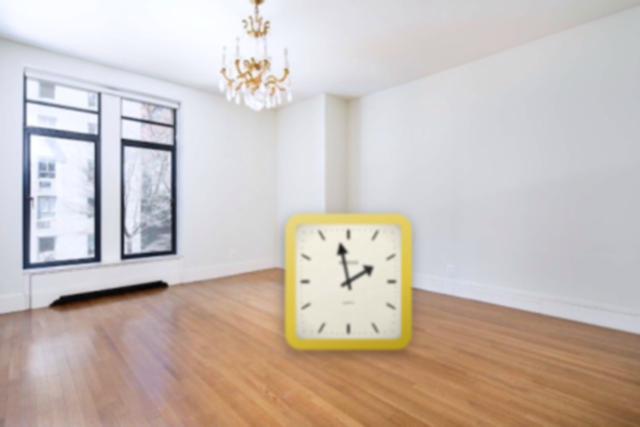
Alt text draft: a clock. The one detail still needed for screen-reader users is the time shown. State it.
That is 1:58
